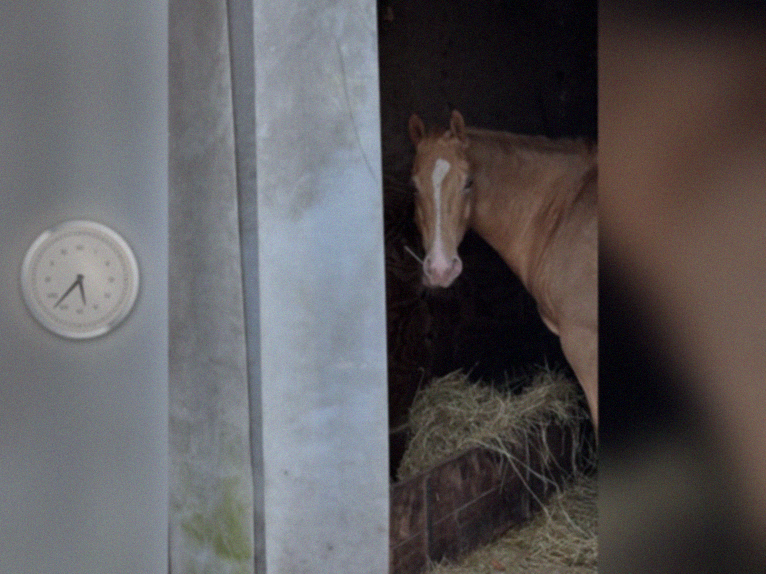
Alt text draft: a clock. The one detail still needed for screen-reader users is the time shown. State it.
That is 5:37
